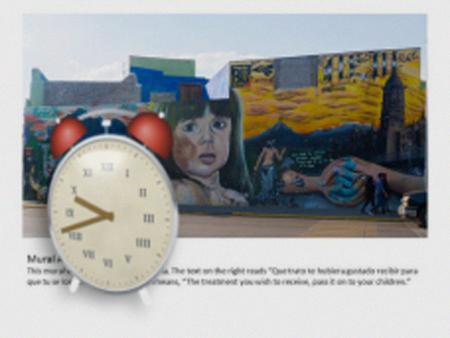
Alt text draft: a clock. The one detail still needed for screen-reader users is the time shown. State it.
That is 9:42
